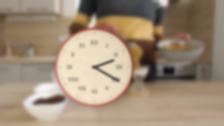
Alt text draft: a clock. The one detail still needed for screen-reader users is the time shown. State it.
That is 2:20
